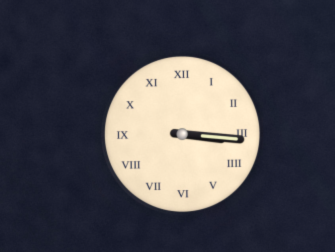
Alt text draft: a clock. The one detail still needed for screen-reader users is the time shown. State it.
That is 3:16
